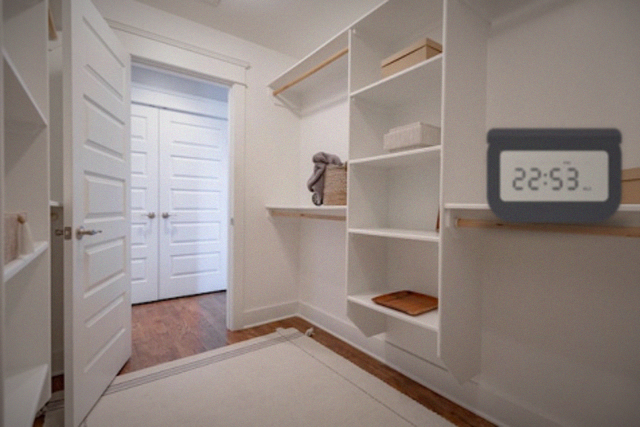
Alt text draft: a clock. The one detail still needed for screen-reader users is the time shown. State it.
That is 22:53
